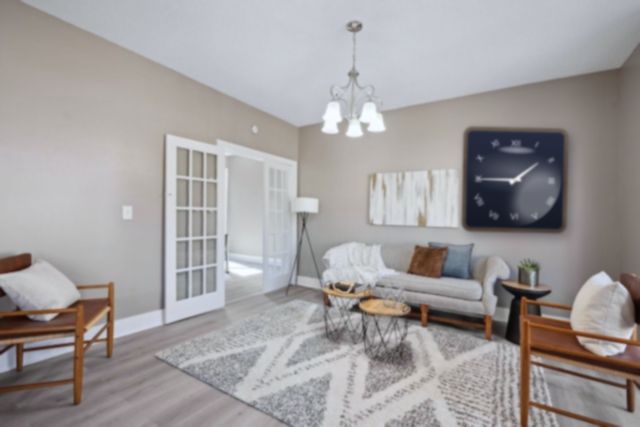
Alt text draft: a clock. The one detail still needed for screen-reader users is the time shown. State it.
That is 1:45
